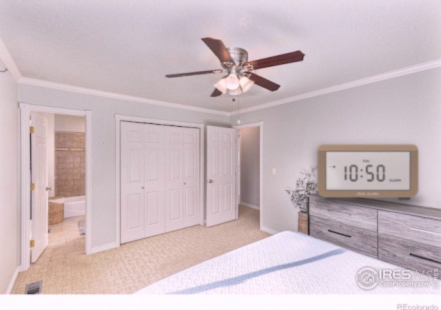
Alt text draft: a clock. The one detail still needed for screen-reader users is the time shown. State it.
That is 10:50
